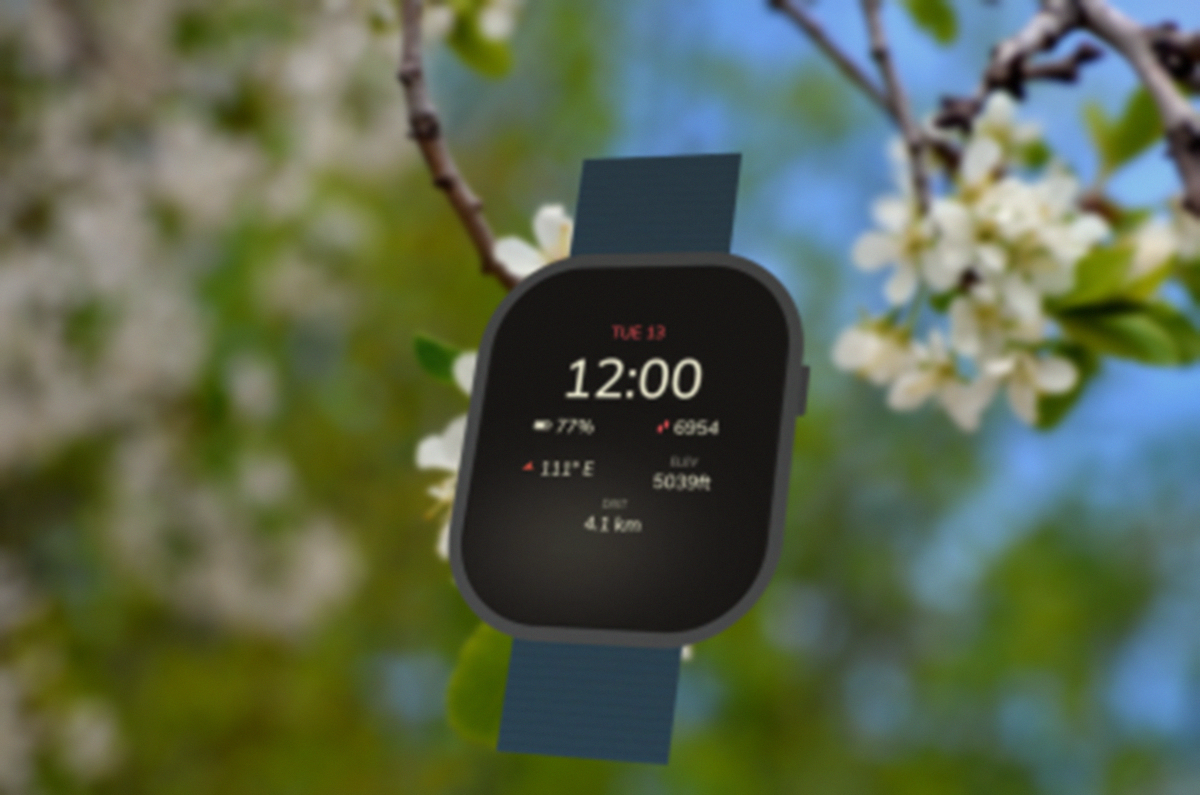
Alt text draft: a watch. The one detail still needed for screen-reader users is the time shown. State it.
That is 12:00
